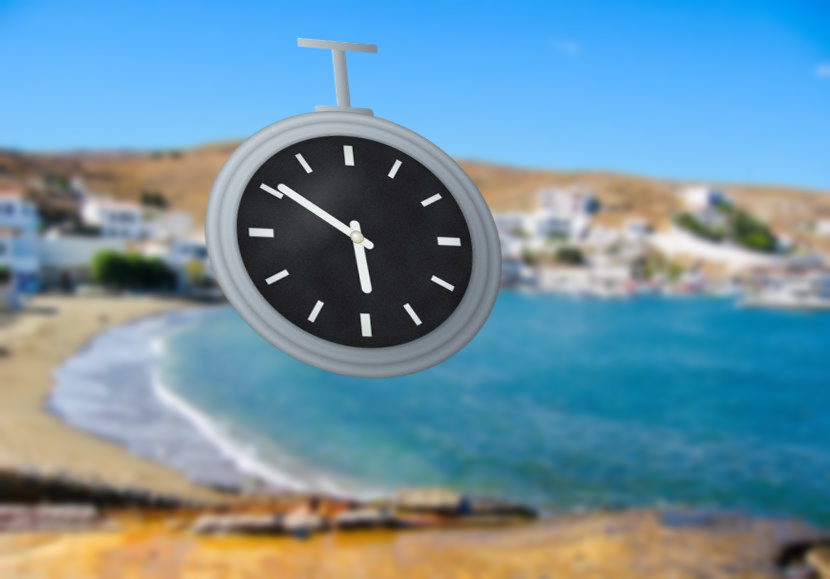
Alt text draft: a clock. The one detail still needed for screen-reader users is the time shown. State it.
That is 5:51
